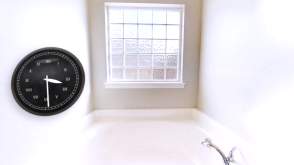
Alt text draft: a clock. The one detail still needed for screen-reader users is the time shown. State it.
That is 3:29
